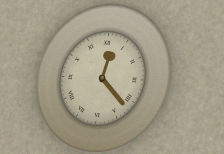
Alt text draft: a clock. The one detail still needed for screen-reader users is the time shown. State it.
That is 12:22
